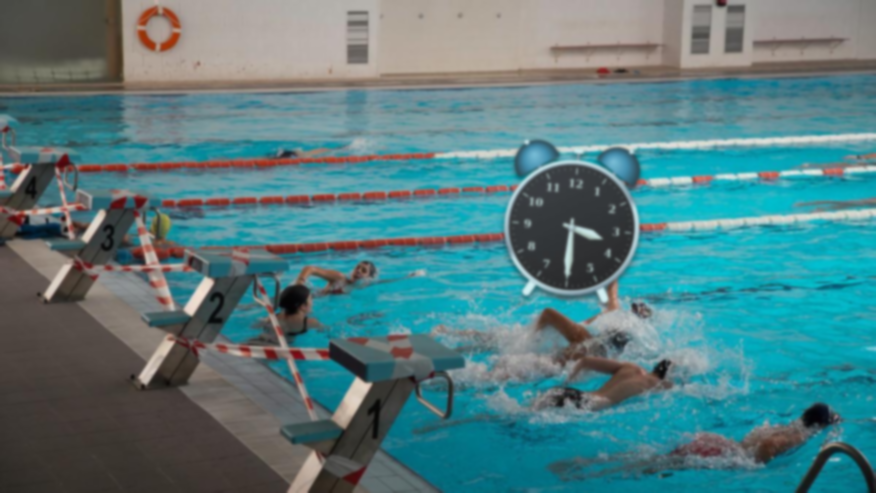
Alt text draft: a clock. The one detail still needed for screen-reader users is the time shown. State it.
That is 3:30
